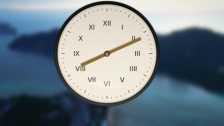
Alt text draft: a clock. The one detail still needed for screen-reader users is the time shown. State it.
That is 8:11
